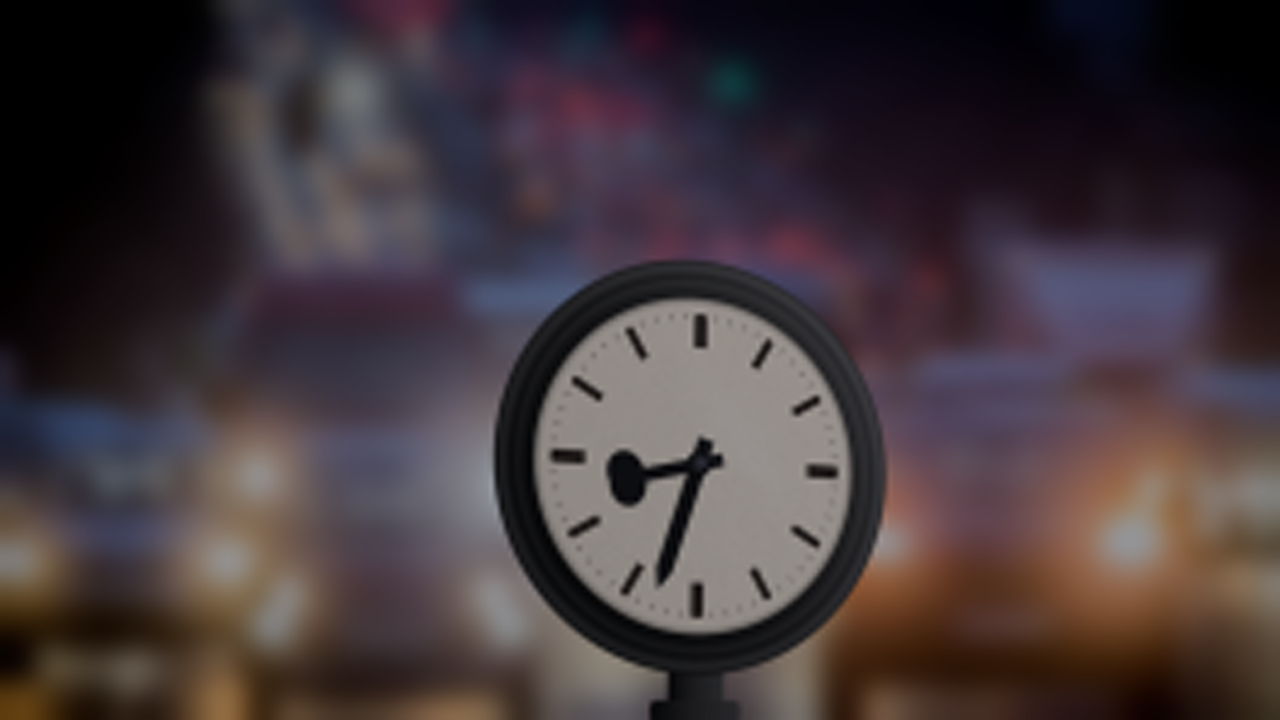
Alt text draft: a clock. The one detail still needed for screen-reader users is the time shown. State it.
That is 8:33
